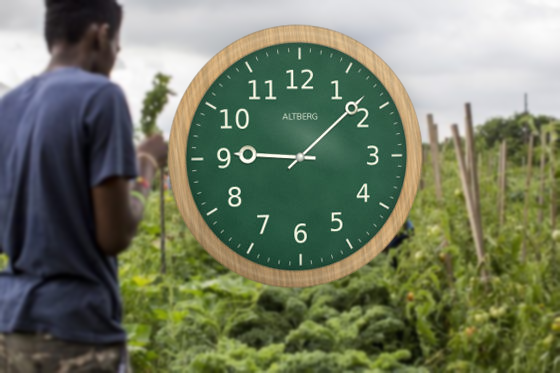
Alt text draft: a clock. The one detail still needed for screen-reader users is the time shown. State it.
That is 9:08
